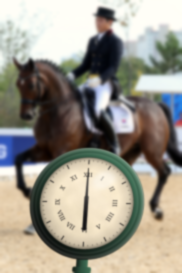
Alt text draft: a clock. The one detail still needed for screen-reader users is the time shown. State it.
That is 6:00
